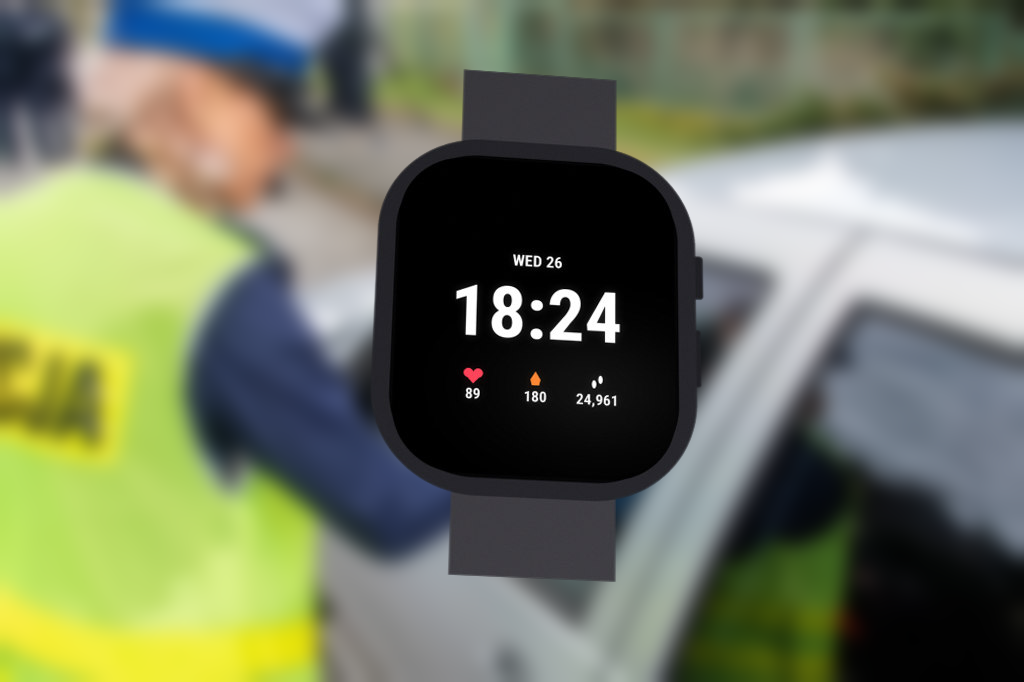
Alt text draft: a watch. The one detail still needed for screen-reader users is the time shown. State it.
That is 18:24
